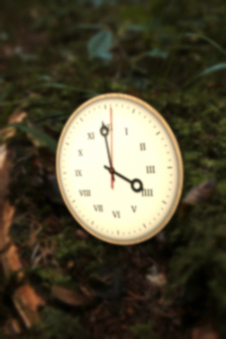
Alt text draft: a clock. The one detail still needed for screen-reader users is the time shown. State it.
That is 3:59:01
